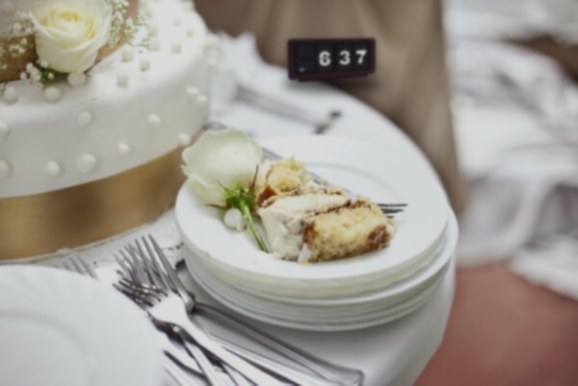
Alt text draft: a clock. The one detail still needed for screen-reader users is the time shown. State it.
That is 6:37
